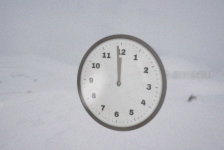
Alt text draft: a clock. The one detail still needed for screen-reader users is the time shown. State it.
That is 11:59
